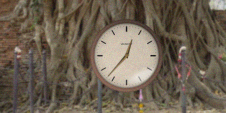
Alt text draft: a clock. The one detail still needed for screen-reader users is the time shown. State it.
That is 12:37
